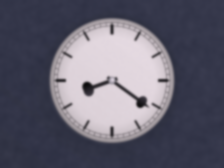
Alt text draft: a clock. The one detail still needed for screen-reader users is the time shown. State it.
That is 8:21
